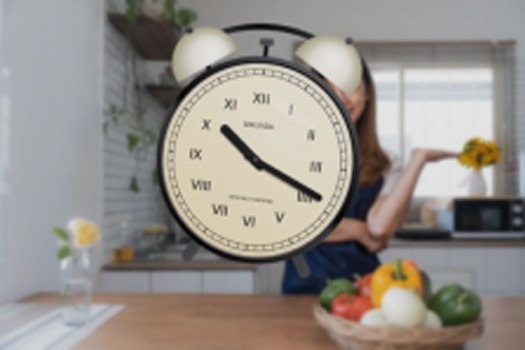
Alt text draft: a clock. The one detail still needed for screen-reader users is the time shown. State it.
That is 10:19
